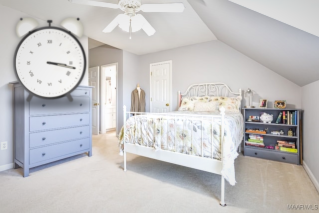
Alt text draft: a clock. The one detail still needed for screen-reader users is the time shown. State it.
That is 3:17
